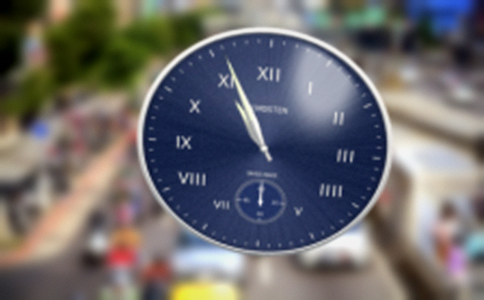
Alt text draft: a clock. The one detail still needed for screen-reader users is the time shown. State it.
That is 10:56
